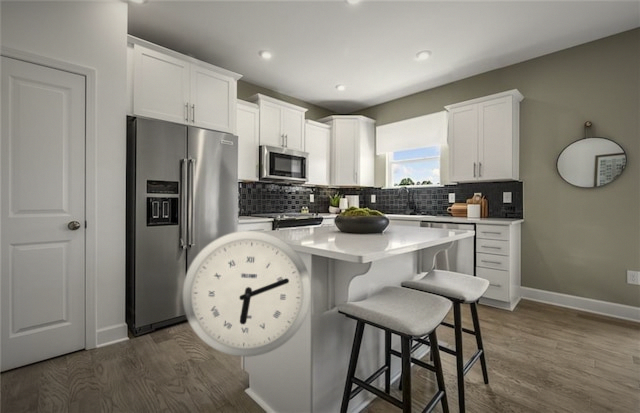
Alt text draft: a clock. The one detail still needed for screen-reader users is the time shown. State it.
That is 6:11
